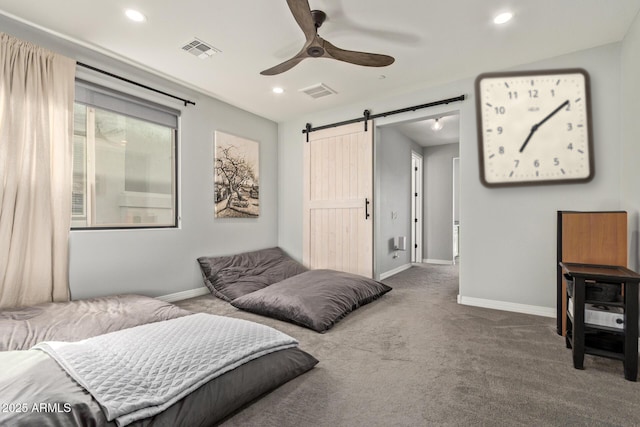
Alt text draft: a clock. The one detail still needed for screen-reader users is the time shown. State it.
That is 7:09
